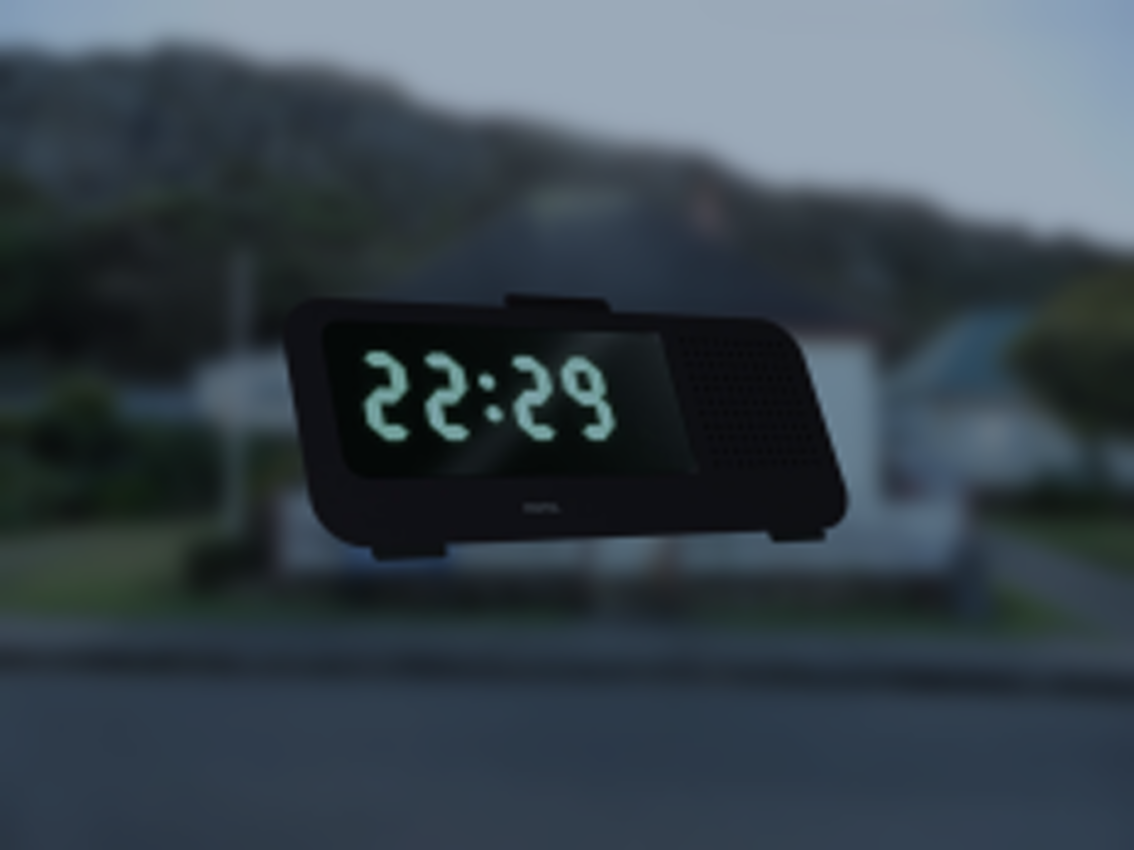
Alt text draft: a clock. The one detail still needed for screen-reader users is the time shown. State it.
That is 22:29
